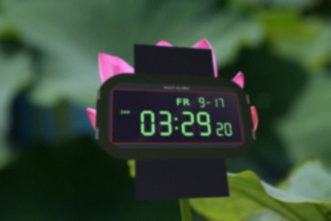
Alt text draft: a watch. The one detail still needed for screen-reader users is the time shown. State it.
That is 3:29:20
